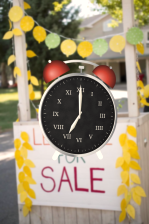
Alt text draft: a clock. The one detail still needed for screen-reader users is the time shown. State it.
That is 7:00
